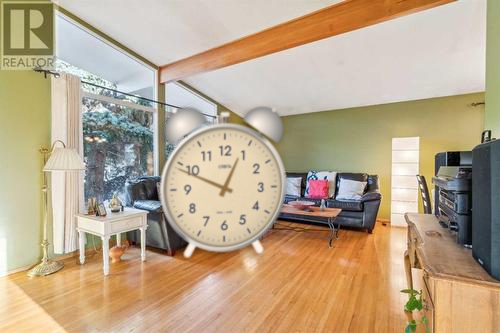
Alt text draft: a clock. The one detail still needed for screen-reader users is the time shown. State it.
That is 12:49
